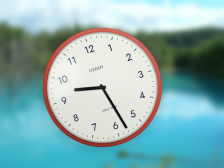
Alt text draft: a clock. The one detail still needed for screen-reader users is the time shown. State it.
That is 9:28
